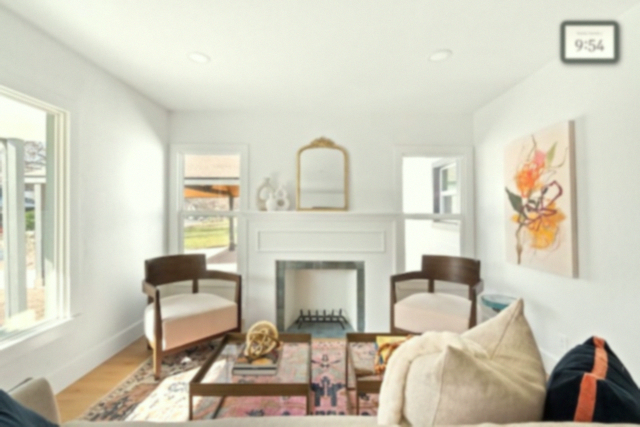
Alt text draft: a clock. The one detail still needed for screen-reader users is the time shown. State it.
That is 9:54
